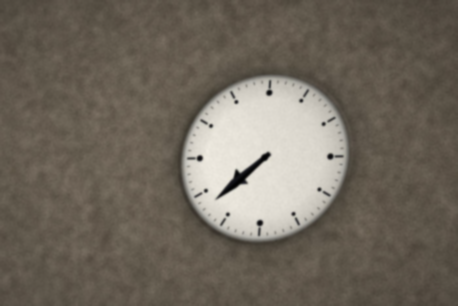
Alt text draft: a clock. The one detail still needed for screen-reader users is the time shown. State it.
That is 7:38
